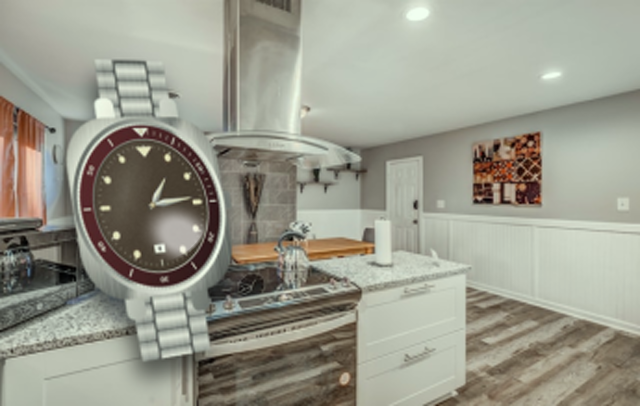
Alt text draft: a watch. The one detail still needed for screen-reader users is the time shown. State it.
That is 1:14
